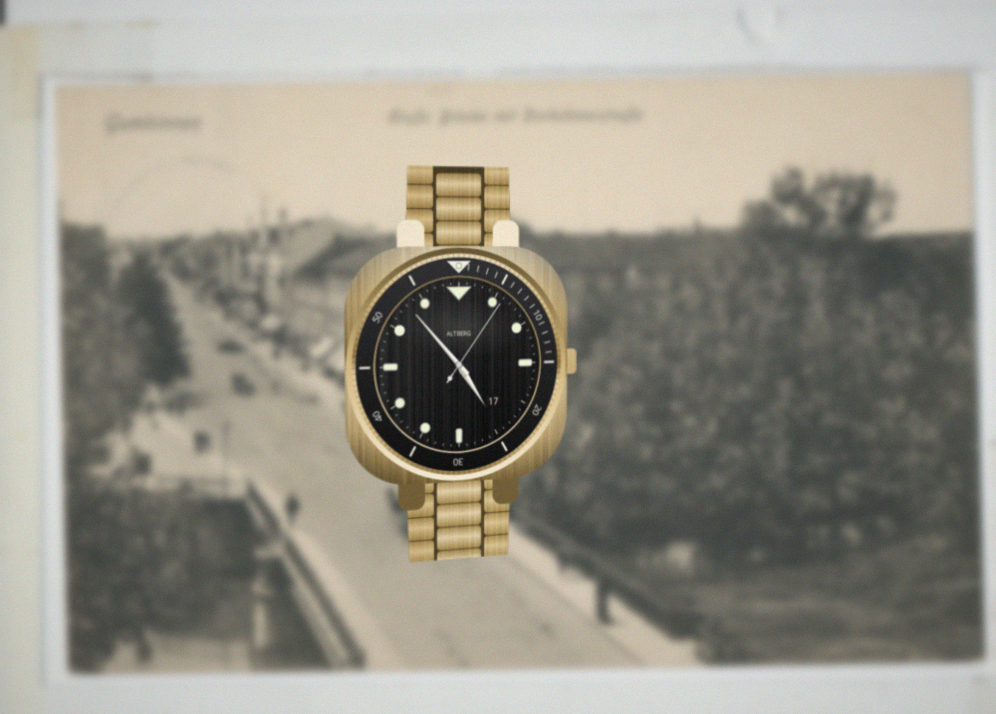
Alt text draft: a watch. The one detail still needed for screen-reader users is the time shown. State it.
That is 4:53:06
